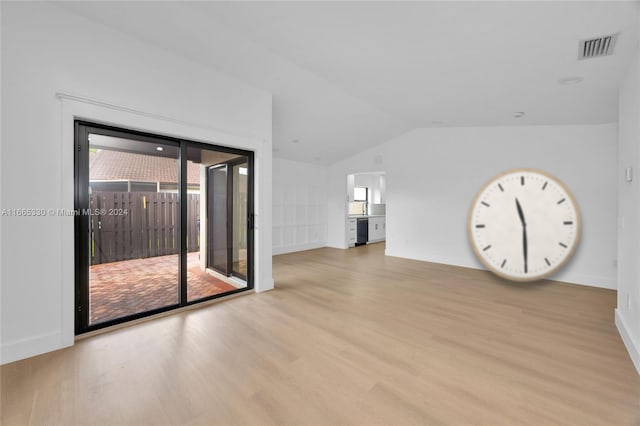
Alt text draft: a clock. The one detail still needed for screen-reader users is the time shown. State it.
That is 11:30
